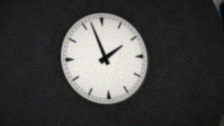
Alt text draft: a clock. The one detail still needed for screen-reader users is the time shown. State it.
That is 1:57
